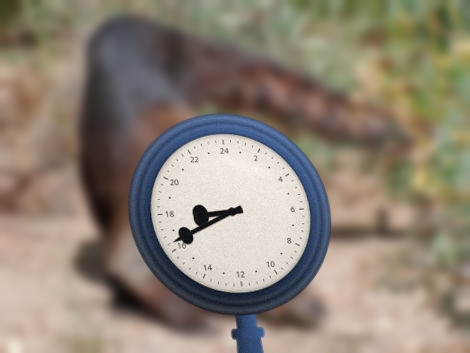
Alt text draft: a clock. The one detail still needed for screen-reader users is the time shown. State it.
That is 17:41
